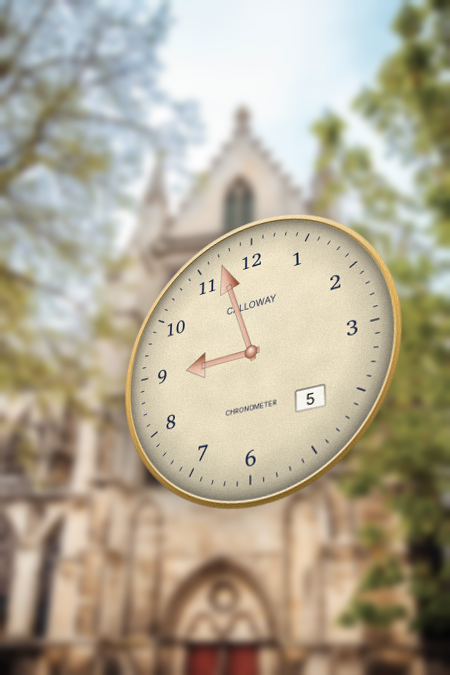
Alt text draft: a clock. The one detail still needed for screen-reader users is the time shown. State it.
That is 8:57
